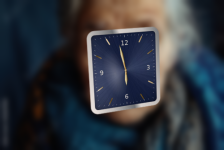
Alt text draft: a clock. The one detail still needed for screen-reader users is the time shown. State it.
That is 5:58
